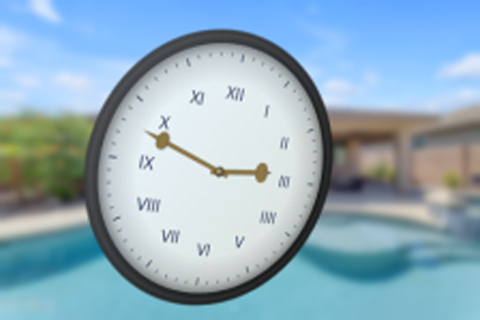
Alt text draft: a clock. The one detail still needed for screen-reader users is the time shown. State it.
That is 2:48
